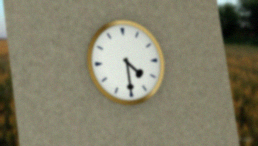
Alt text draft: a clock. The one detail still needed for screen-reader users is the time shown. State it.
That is 4:30
